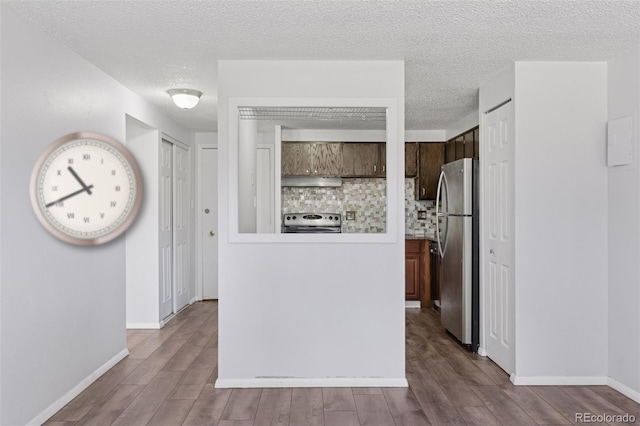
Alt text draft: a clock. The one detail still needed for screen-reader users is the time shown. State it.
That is 10:41
